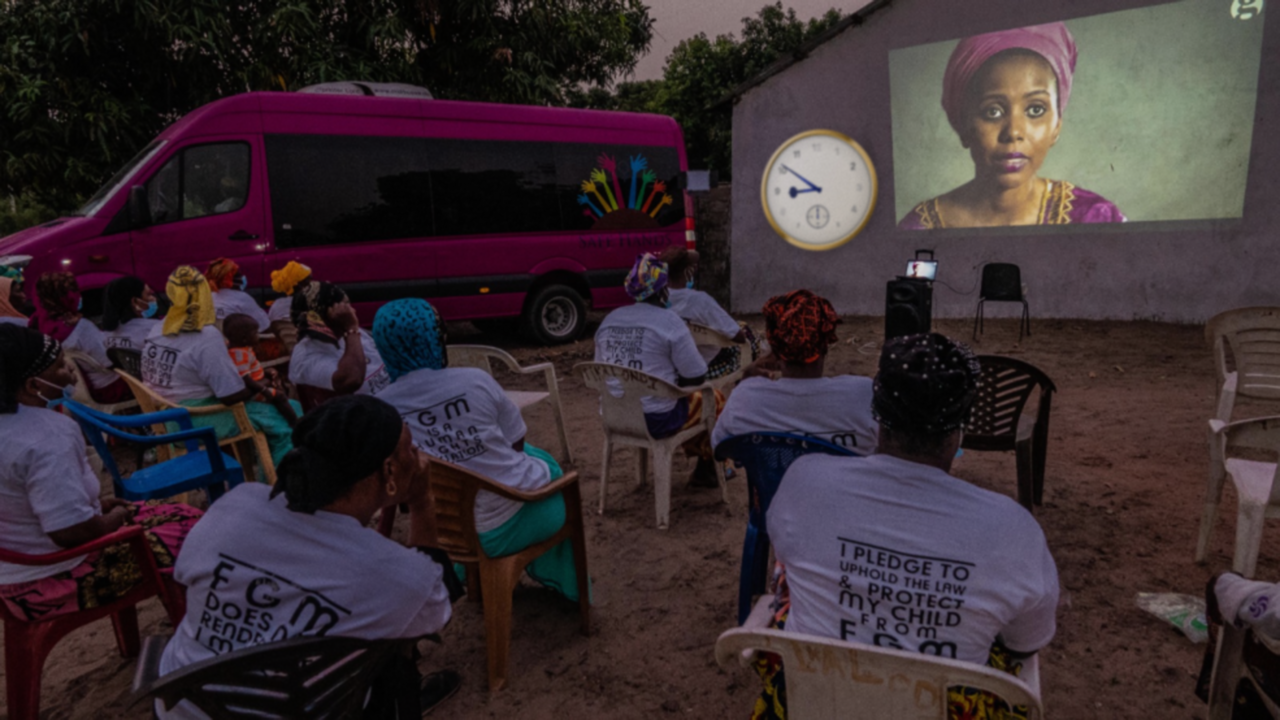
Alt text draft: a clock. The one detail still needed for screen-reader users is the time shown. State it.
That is 8:51
